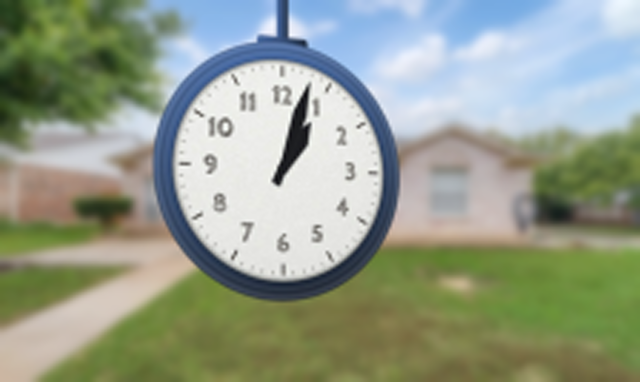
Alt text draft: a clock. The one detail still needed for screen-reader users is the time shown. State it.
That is 1:03
